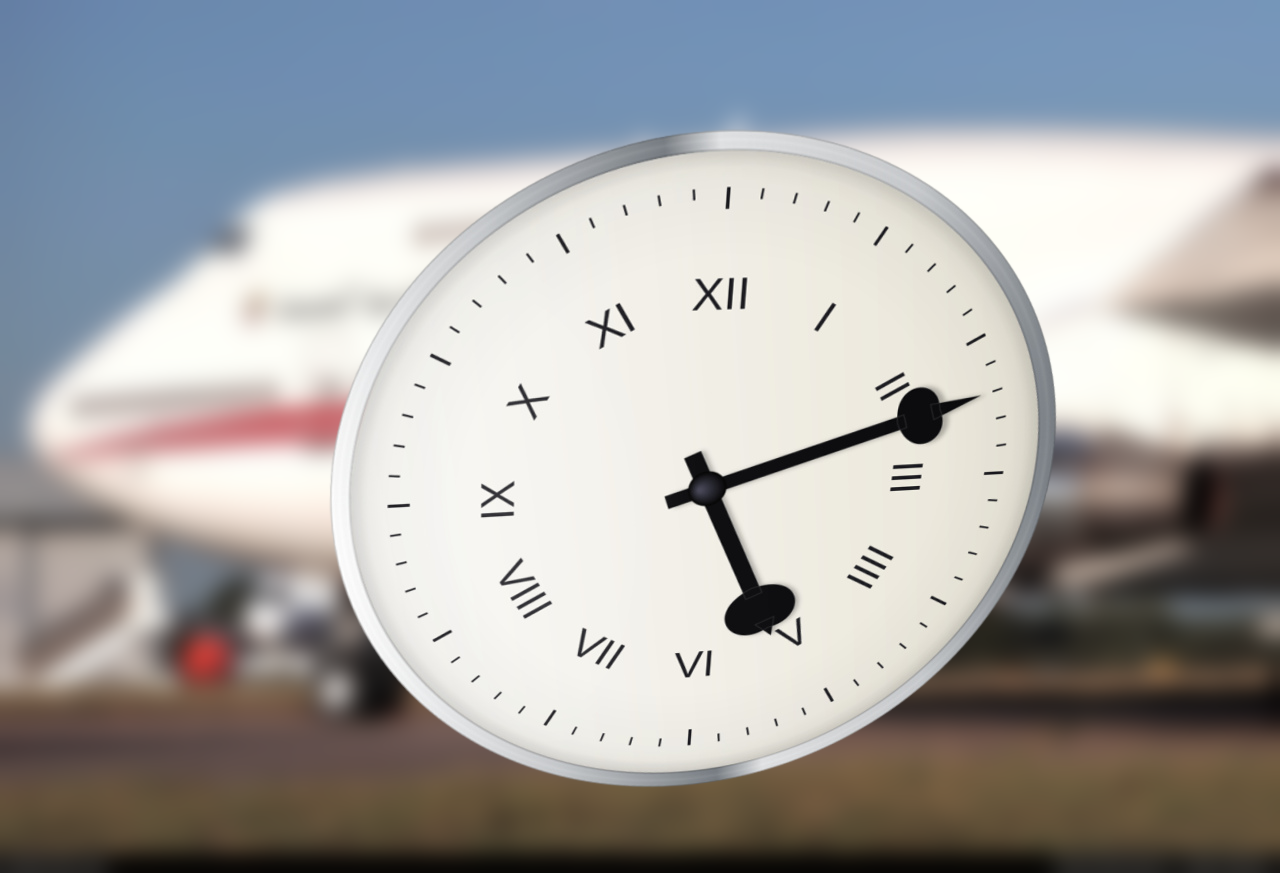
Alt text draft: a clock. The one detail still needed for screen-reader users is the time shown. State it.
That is 5:12
